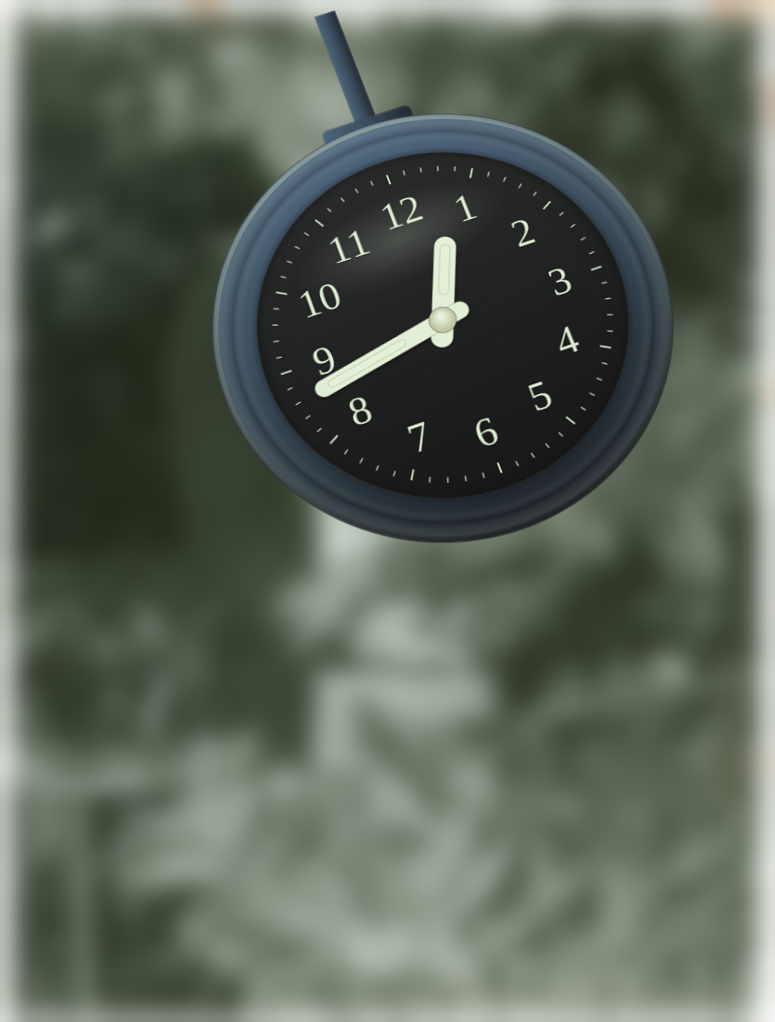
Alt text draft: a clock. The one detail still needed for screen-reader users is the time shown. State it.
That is 12:43
